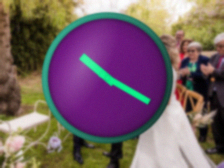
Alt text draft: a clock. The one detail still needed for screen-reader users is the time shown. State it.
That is 10:20
